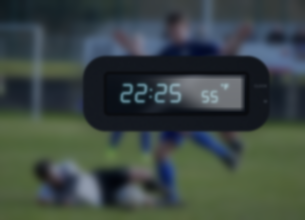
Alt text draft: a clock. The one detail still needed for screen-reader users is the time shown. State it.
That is 22:25
